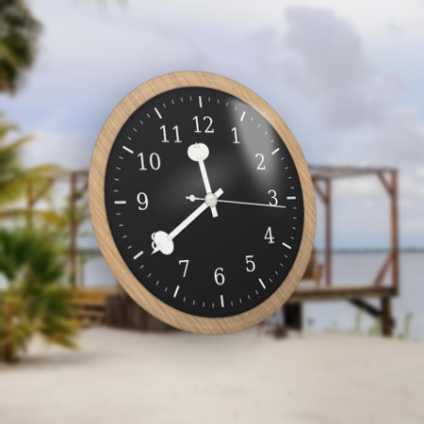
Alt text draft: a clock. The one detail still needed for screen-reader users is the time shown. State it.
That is 11:39:16
